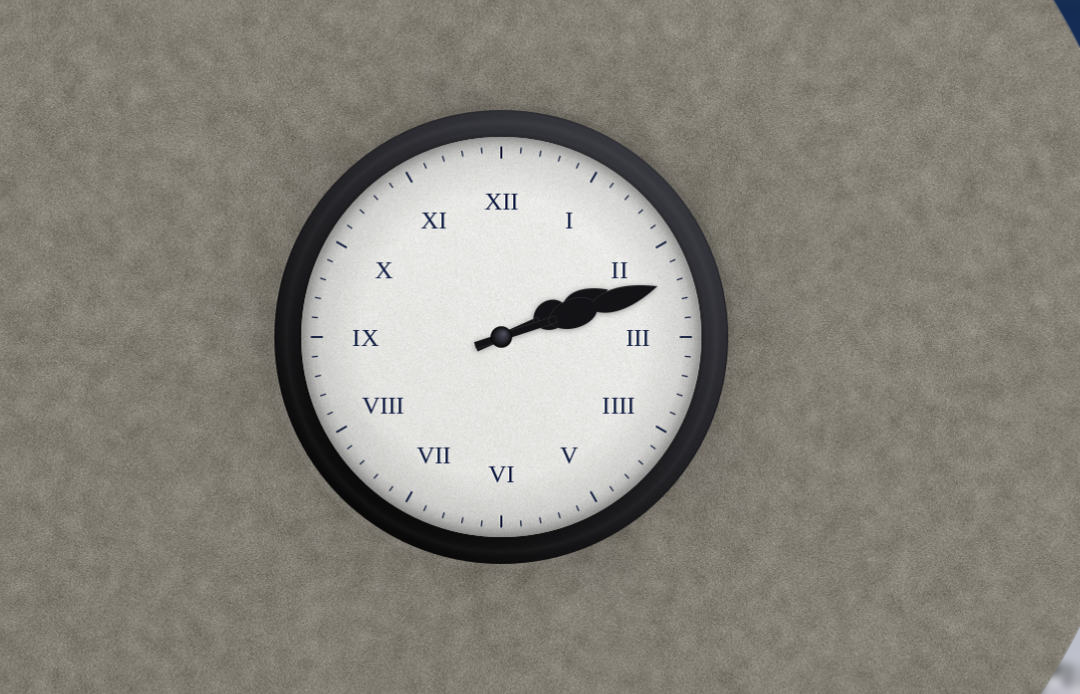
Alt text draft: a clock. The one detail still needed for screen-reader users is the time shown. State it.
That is 2:12
